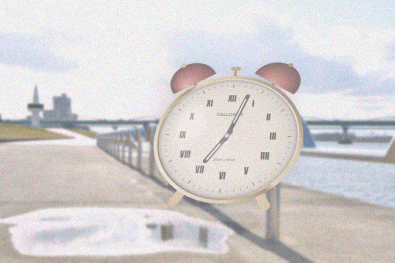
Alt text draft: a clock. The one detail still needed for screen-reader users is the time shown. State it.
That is 7:03
